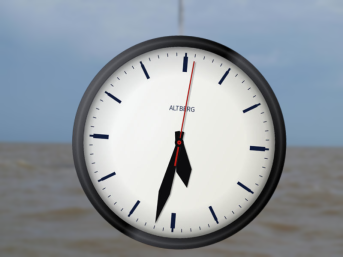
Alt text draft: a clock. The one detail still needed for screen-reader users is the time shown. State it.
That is 5:32:01
